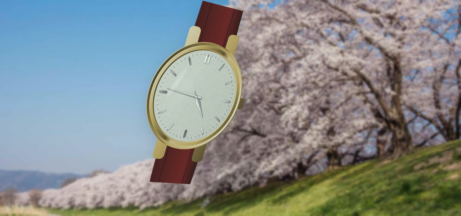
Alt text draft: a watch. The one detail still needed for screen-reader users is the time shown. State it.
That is 4:46
